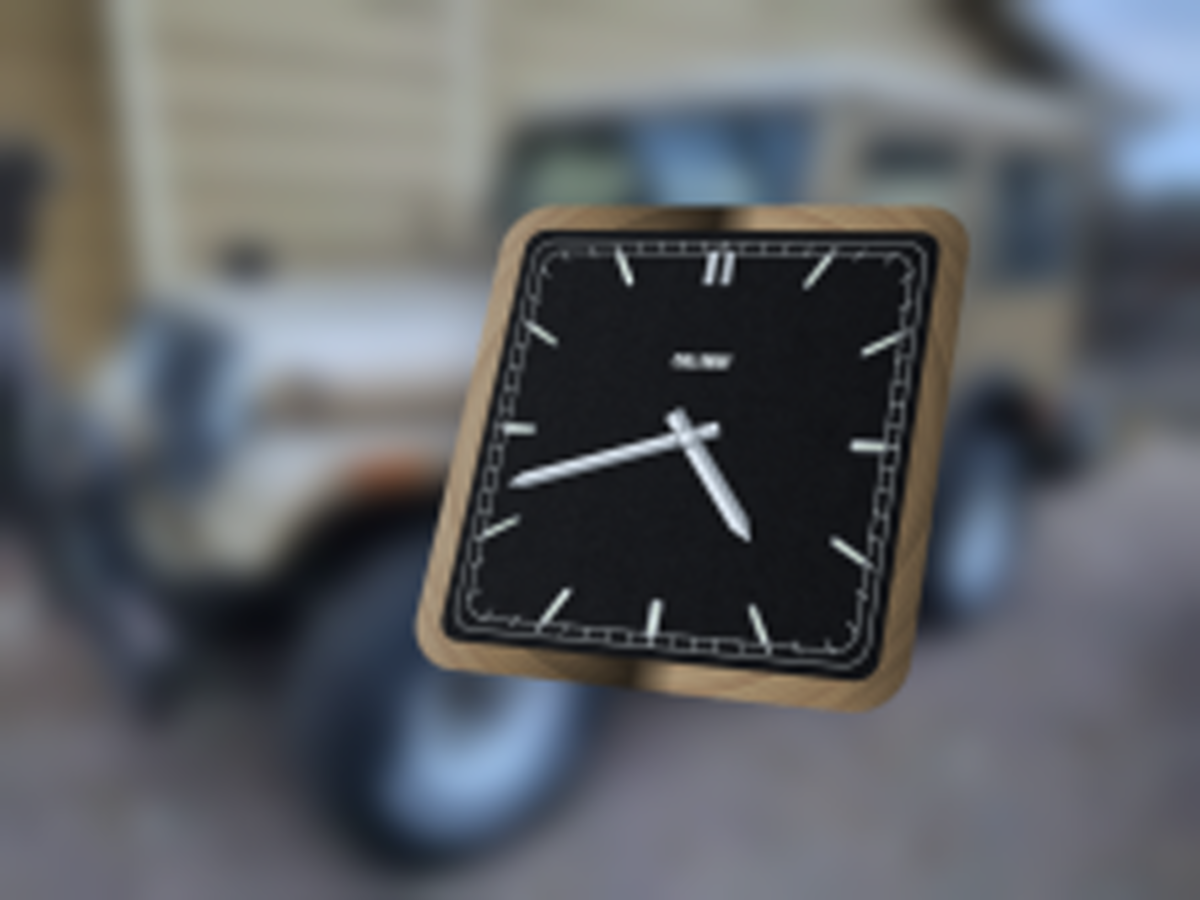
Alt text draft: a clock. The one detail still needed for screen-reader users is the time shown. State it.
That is 4:42
